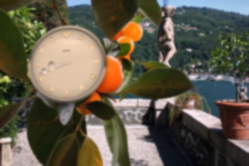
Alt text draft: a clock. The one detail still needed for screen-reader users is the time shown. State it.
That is 8:42
